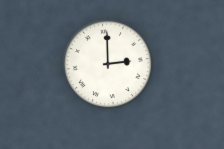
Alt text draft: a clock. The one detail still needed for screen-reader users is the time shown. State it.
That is 3:01
